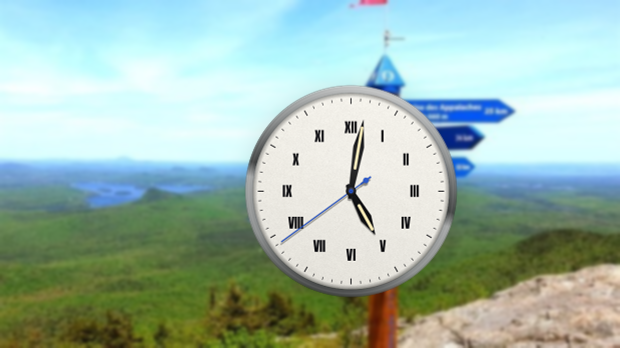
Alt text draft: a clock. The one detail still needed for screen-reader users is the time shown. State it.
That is 5:01:39
